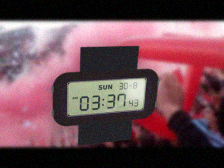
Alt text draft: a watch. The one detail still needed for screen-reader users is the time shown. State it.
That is 3:37:43
